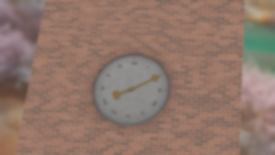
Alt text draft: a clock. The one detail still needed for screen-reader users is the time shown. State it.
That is 8:10
